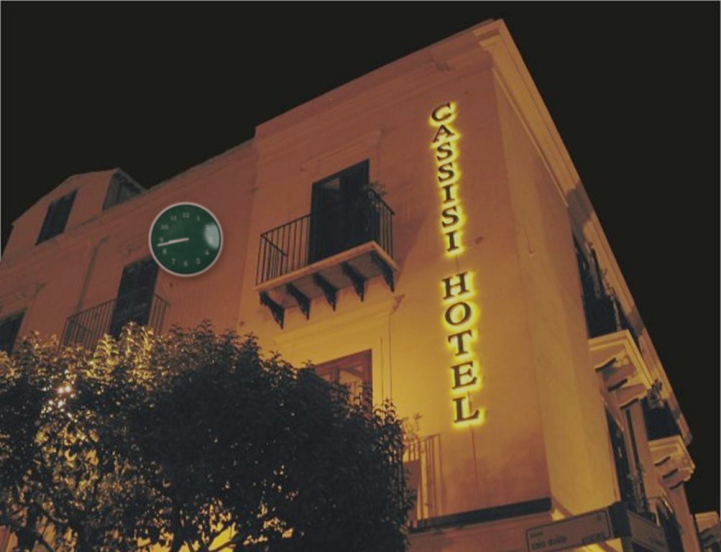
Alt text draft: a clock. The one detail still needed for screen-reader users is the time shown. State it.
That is 8:43
